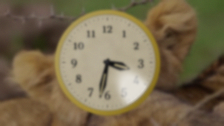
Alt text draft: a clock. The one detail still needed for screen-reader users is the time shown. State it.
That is 3:32
